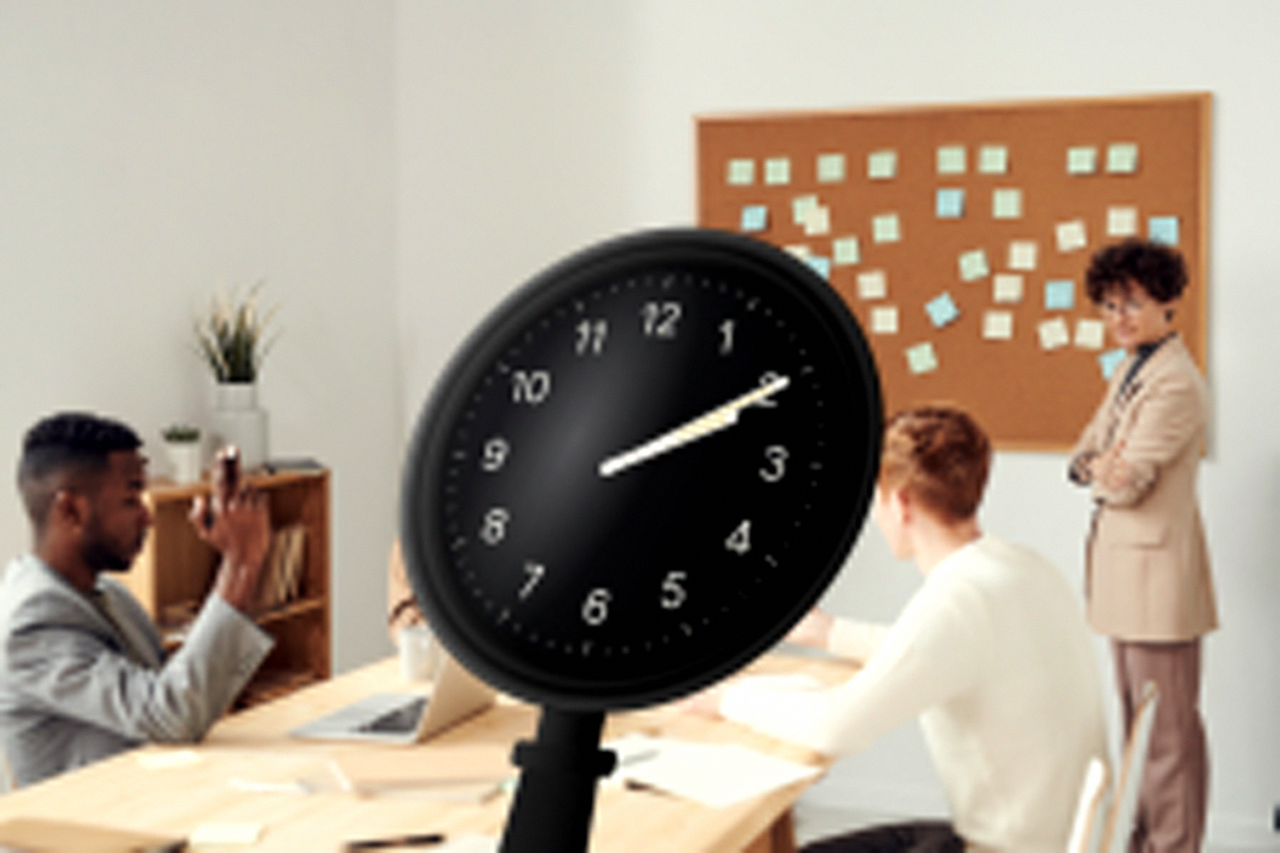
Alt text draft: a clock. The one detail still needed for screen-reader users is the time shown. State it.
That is 2:10
